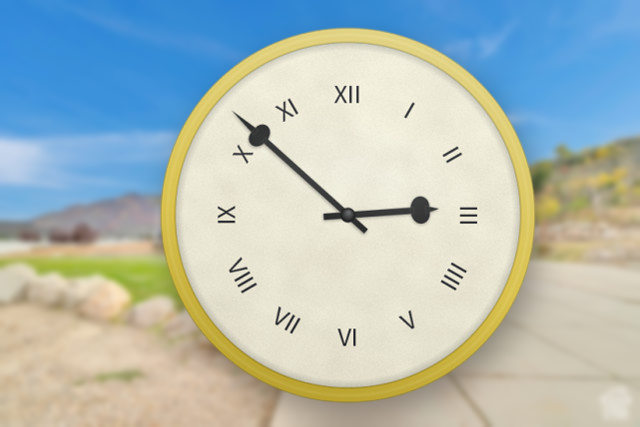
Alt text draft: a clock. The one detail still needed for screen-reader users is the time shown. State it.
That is 2:52
